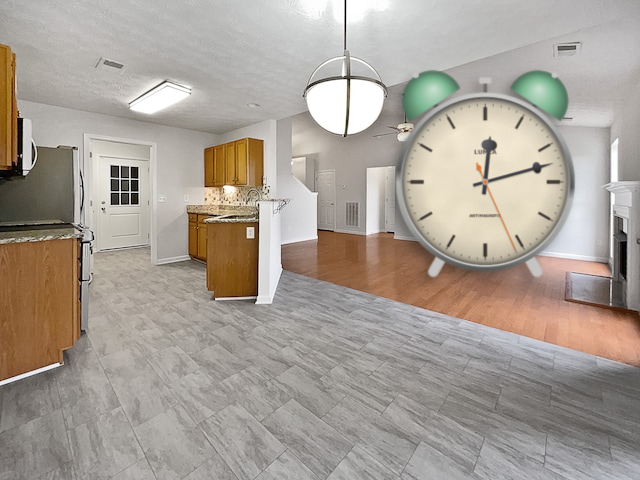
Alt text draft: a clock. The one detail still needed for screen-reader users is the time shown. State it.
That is 12:12:26
